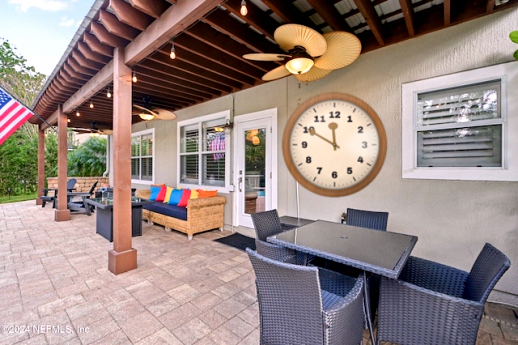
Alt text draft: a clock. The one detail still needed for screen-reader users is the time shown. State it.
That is 11:50
